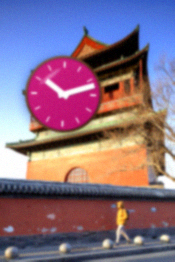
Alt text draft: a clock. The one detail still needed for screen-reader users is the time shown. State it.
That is 10:12
